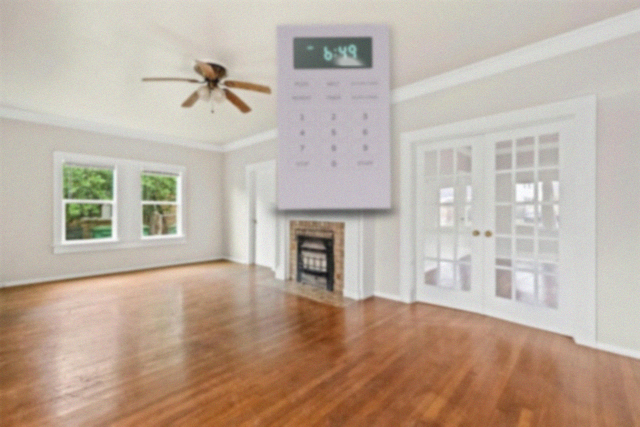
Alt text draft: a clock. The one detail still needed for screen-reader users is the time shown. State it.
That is 6:49
